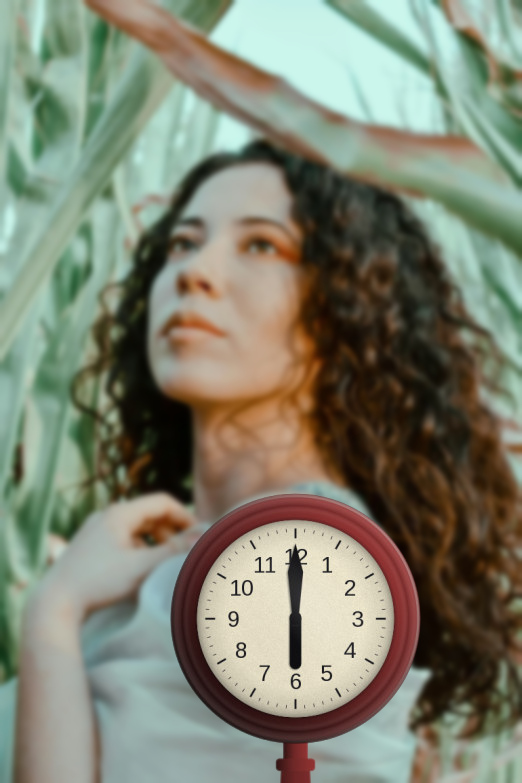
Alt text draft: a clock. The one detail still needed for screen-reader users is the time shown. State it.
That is 6:00
